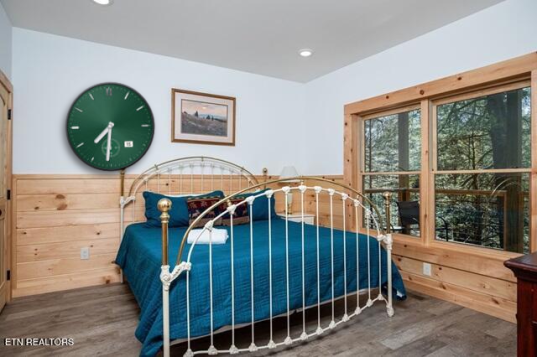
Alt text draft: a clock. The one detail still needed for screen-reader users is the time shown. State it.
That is 7:31
